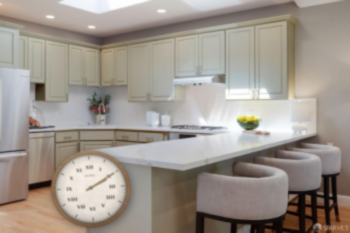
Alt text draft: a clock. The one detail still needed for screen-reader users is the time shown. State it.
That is 2:10
